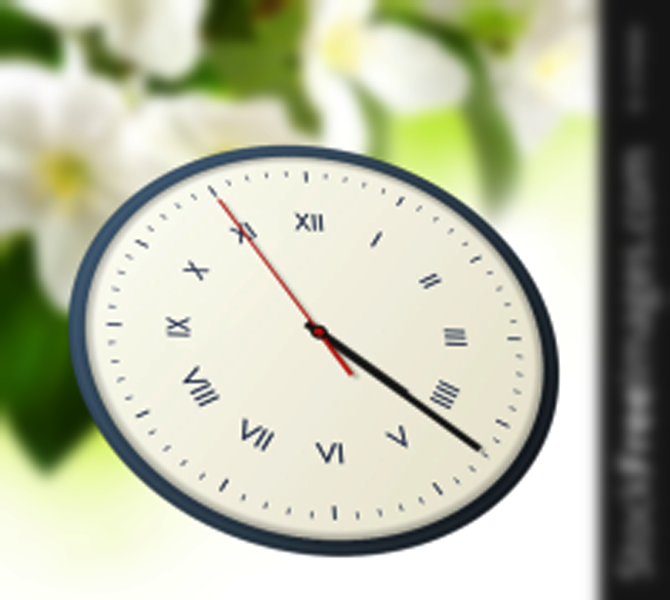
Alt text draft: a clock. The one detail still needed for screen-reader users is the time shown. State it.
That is 4:21:55
